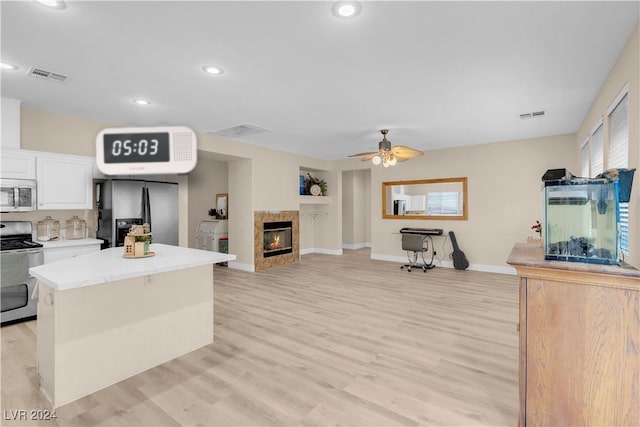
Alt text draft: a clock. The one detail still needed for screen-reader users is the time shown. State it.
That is 5:03
